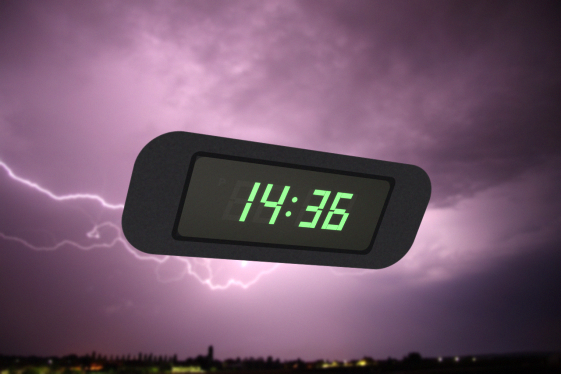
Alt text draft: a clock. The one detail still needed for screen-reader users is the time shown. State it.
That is 14:36
